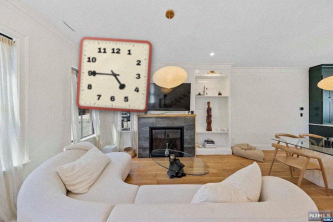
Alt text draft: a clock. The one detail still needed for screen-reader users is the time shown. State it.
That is 4:45
